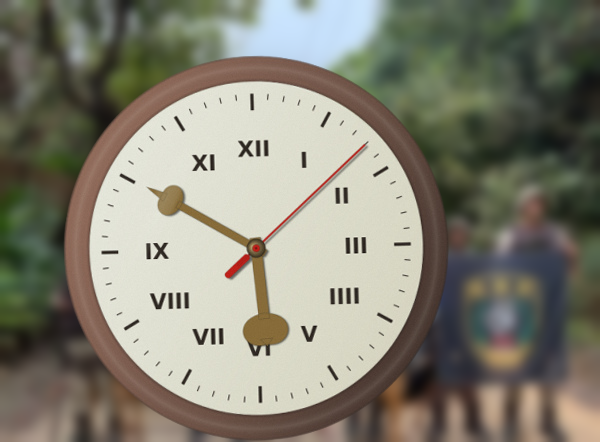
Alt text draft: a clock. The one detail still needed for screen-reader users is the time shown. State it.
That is 5:50:08
